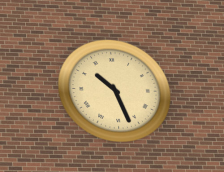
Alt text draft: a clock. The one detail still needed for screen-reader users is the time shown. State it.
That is 10:27
